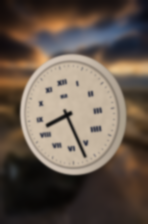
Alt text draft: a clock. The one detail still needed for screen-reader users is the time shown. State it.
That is 8:27
